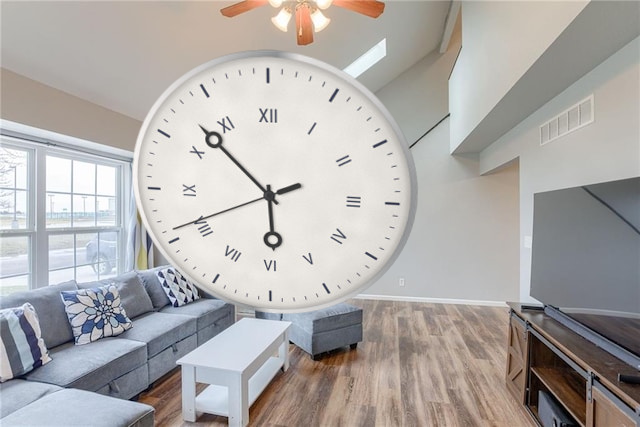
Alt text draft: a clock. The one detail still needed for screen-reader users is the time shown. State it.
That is 5:52:41
